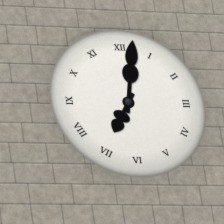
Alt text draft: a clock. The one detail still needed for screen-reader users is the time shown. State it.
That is 7:02
